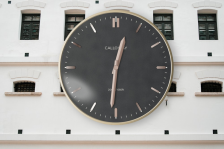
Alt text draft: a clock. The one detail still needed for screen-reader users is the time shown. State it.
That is 12:31
